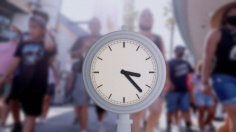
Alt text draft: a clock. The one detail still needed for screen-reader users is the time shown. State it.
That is 3:23
